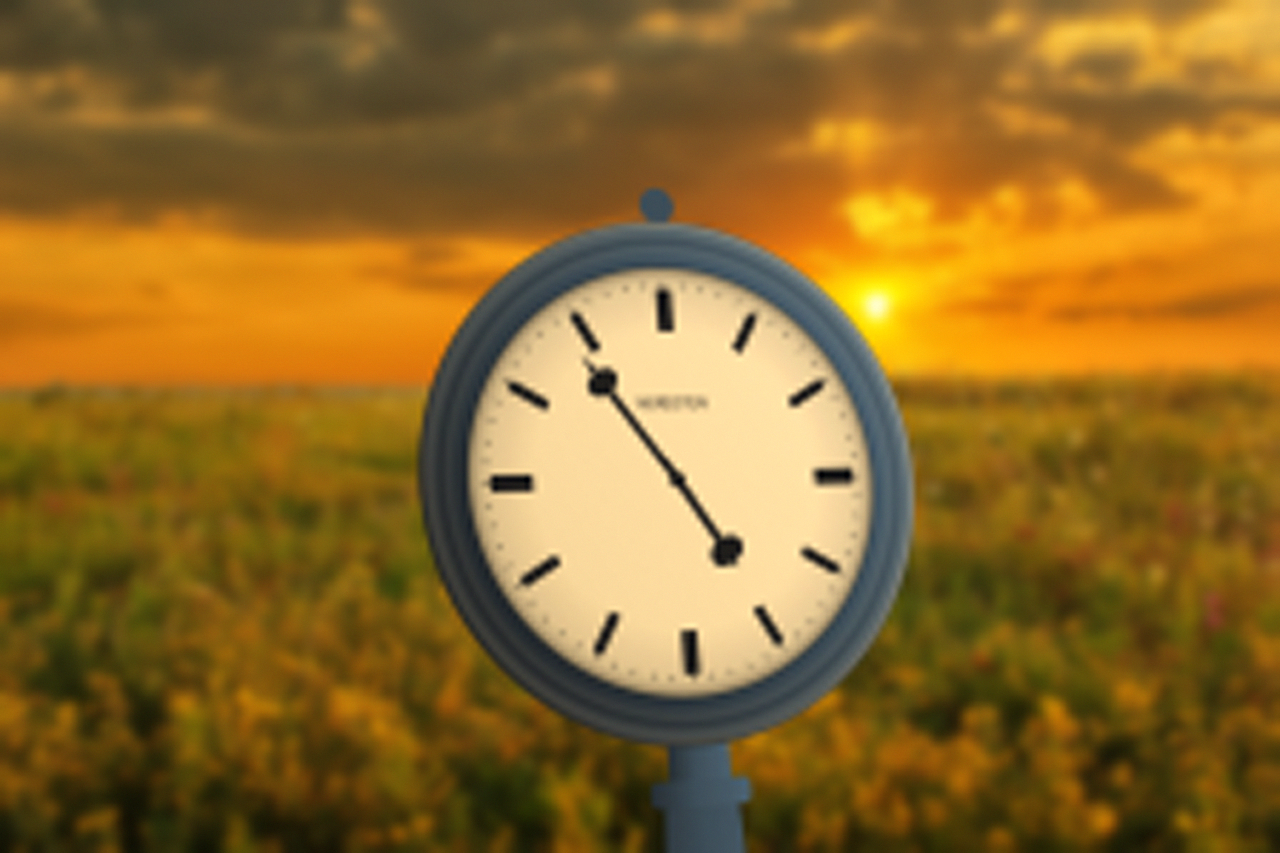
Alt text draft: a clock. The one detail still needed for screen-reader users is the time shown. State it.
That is 4:54
